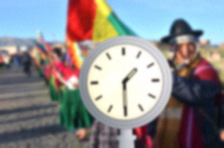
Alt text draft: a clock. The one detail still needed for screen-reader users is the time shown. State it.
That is 1:30
